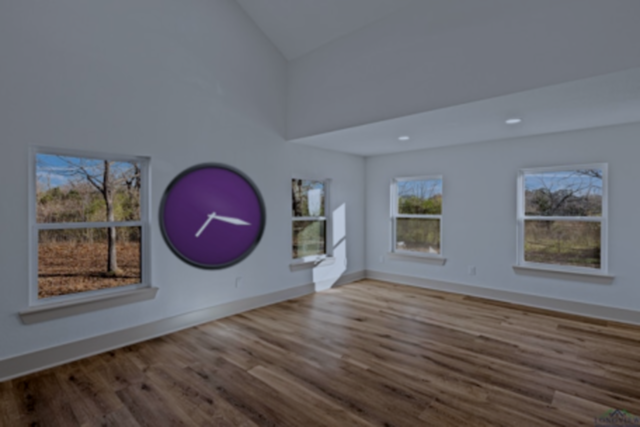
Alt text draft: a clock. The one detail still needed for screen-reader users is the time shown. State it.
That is 7:17
